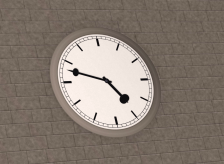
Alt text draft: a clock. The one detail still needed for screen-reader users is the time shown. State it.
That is 4:48
